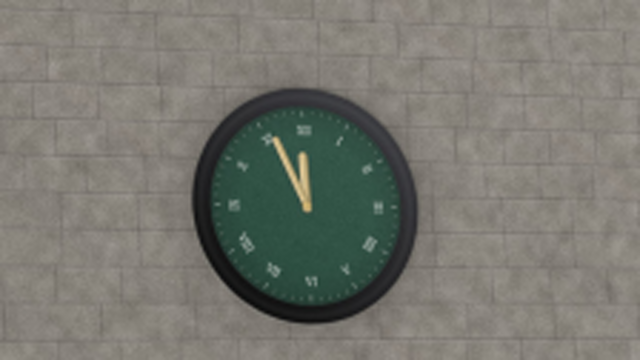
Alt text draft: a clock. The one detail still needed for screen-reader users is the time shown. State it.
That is 11:56
